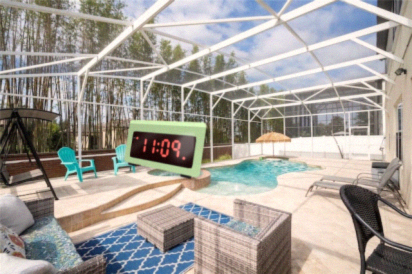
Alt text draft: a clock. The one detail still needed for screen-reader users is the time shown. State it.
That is 11:09
